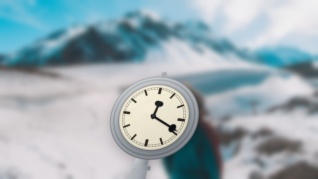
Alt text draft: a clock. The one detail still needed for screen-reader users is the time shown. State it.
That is 12:19
